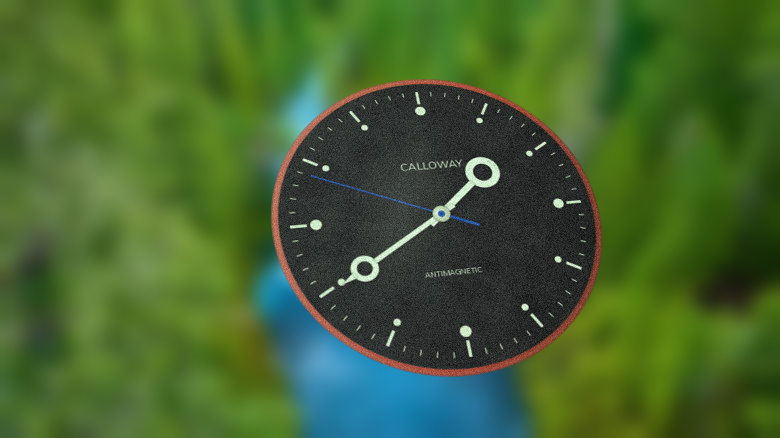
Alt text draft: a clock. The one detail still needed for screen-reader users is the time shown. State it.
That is 1:39:49
